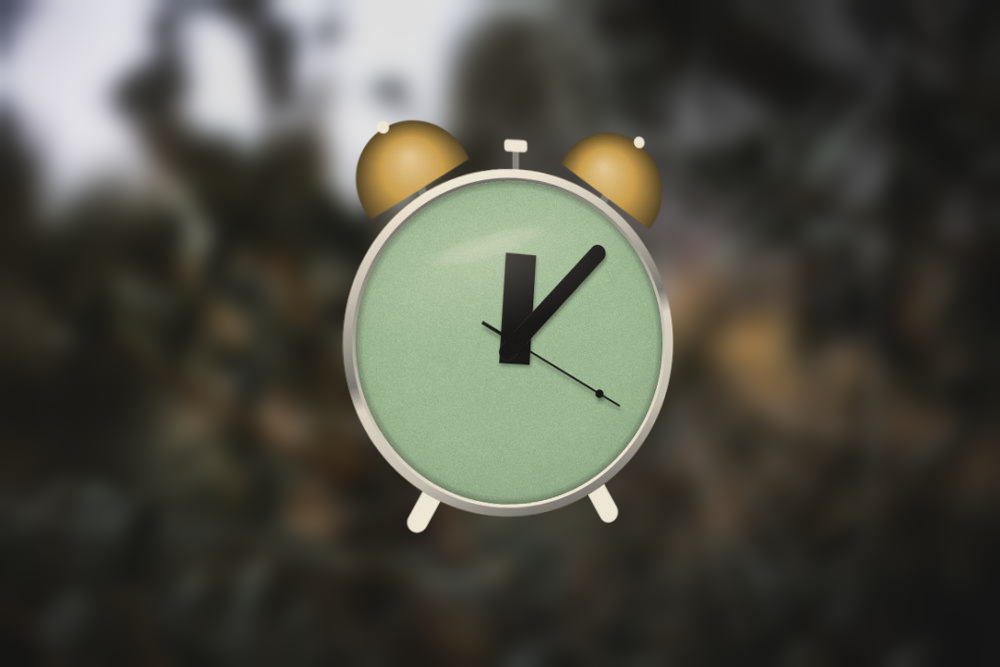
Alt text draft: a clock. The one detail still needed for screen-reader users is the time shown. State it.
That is 12:07:20
